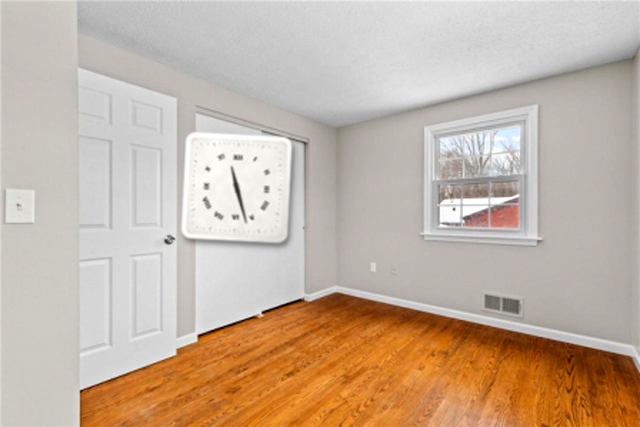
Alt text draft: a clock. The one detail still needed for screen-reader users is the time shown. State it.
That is 11:27
